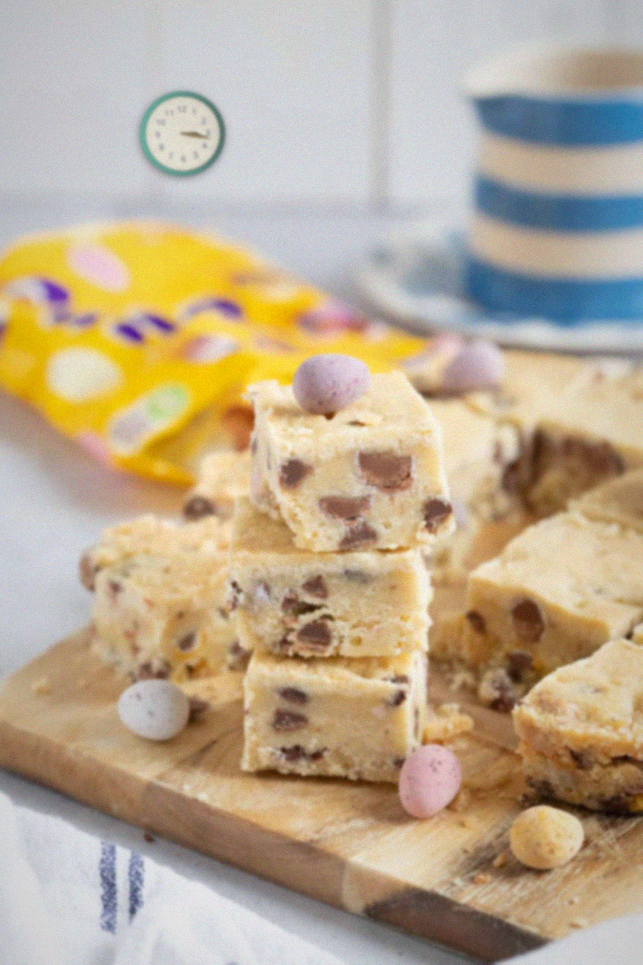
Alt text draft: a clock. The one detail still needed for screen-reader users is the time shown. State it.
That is 3:17
